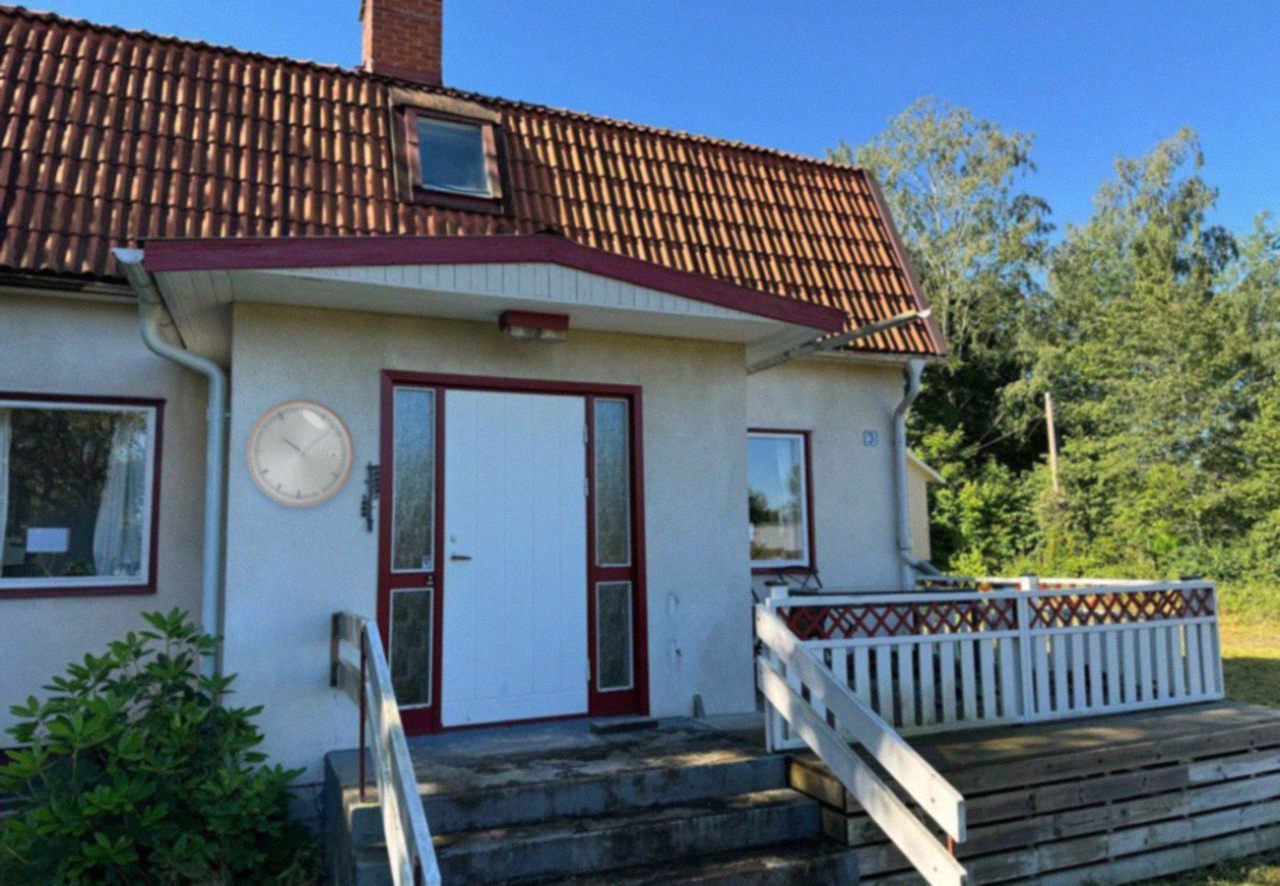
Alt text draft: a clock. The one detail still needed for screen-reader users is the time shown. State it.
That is 10:08
